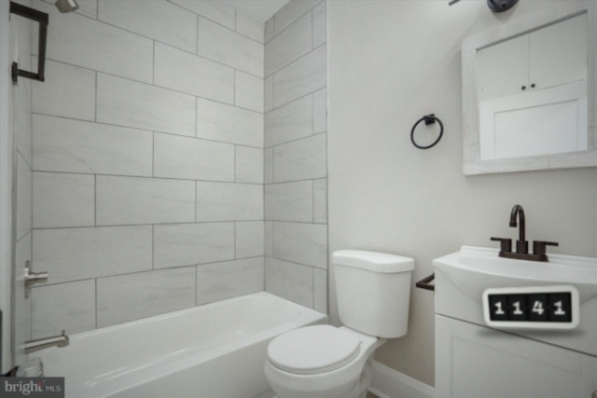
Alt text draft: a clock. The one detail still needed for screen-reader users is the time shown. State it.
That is 11:41
